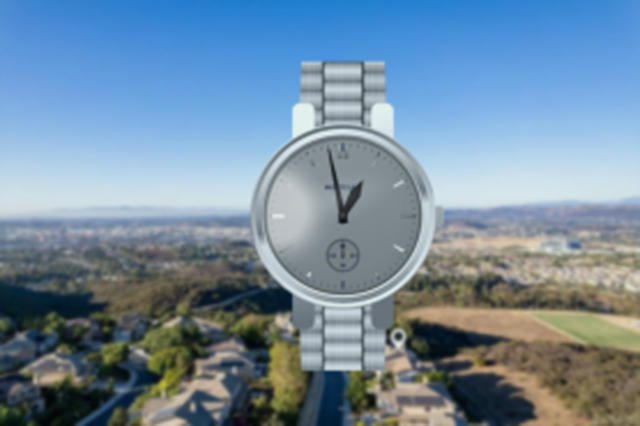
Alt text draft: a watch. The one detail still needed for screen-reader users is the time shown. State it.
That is 12:58
